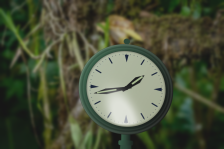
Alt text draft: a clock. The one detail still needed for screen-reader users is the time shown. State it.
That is 1:43
